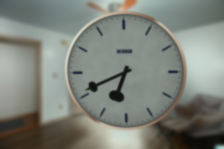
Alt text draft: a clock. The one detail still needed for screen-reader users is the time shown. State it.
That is 6:41
